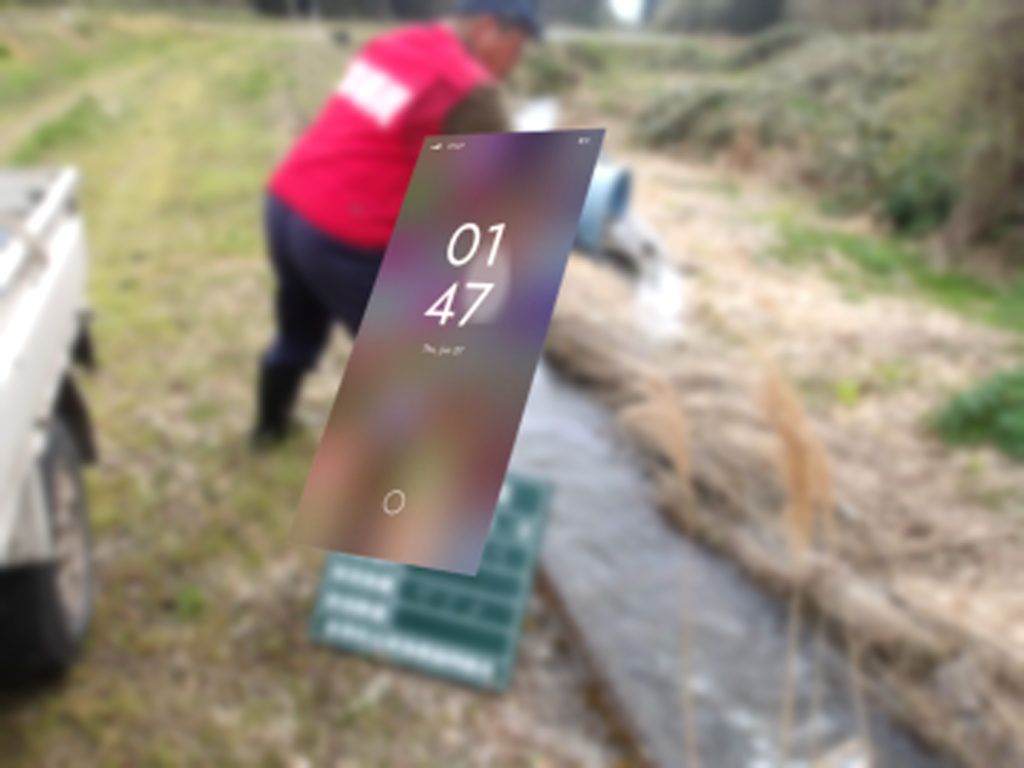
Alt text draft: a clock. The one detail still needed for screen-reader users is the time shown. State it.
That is 1:47
